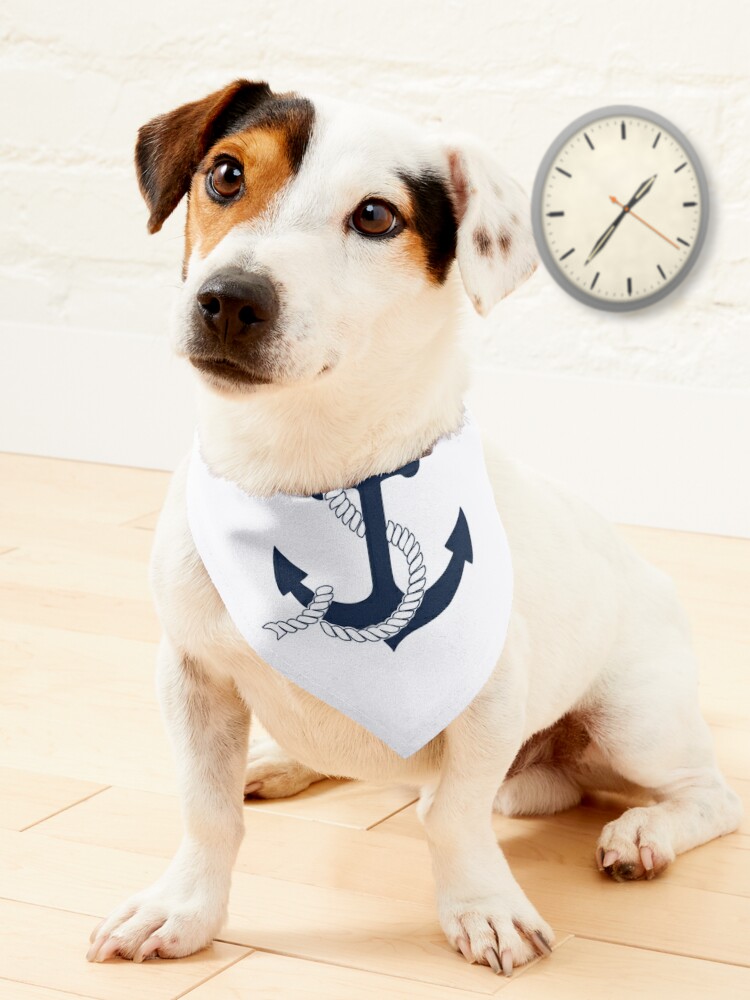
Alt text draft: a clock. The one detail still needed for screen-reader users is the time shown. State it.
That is 1:37:21
